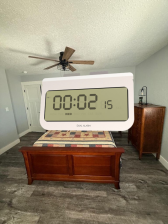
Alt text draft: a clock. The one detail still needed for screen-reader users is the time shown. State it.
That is 0:02:15
